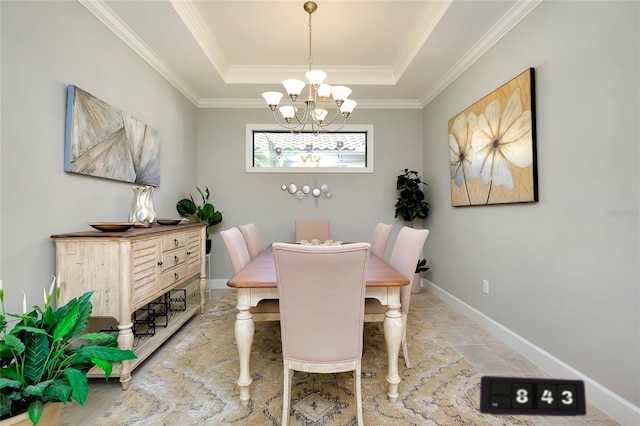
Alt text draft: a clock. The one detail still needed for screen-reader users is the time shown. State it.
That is 8:43
